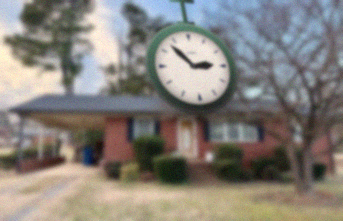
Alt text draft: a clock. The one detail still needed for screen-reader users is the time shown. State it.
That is 2:53
